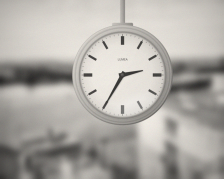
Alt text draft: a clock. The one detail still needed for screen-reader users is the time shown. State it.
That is 2:35
